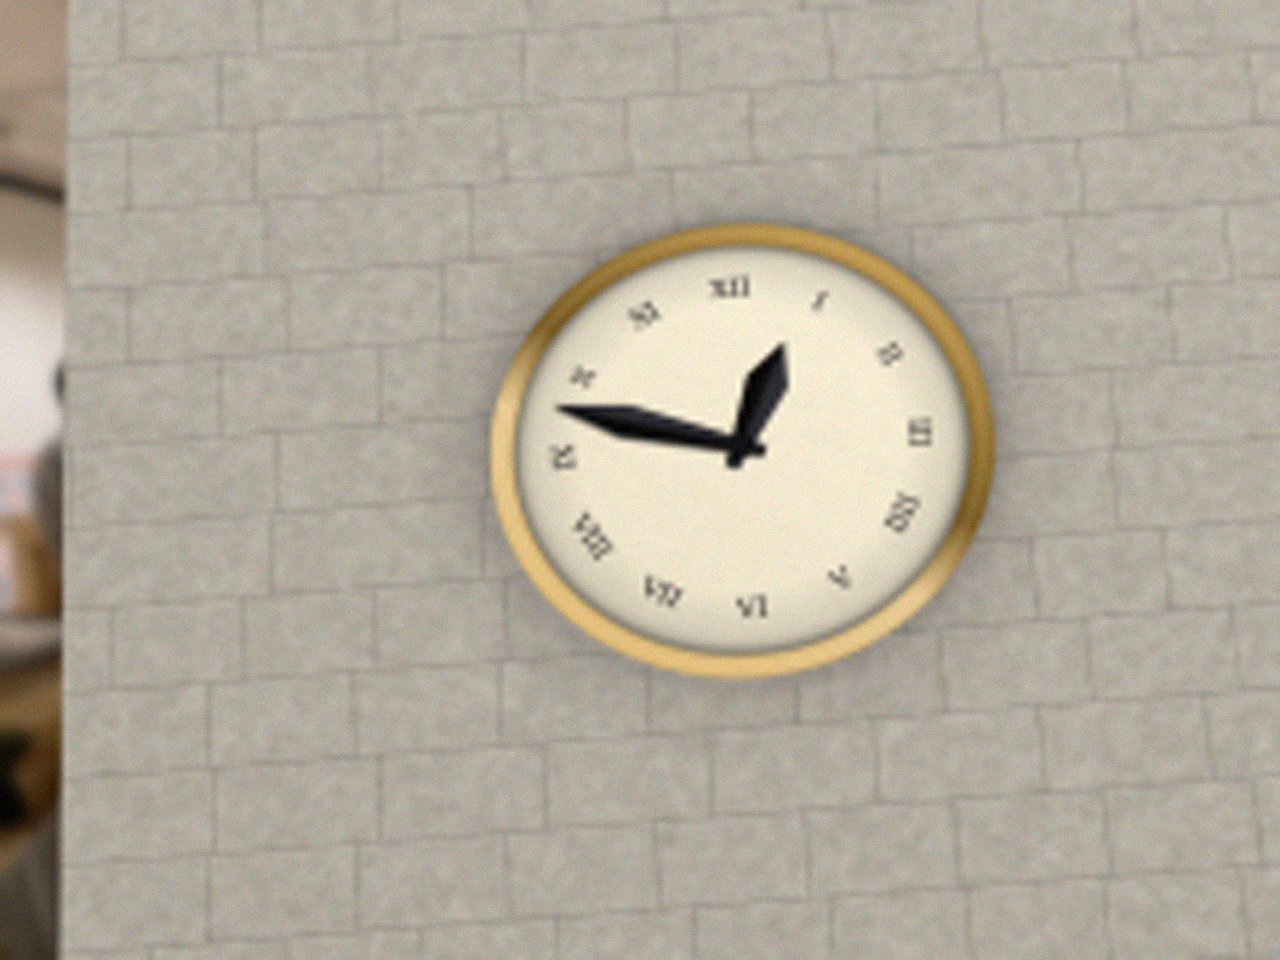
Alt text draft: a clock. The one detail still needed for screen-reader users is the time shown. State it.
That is 12:48
